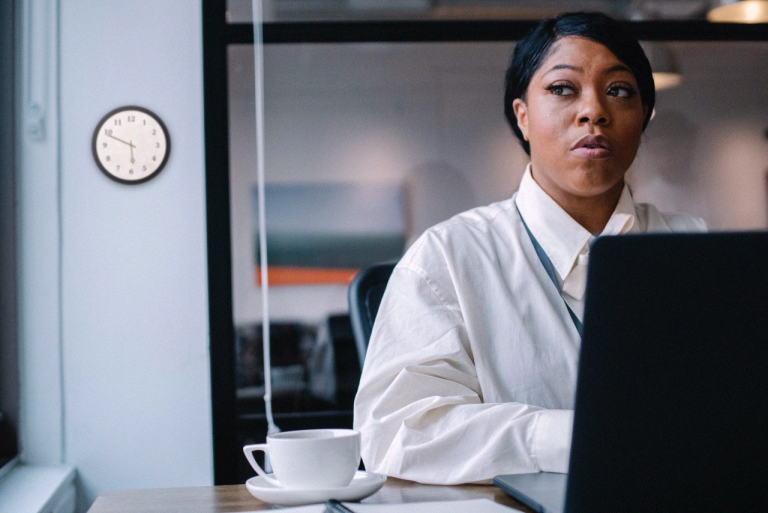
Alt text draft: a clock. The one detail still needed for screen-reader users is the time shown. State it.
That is 5:49
